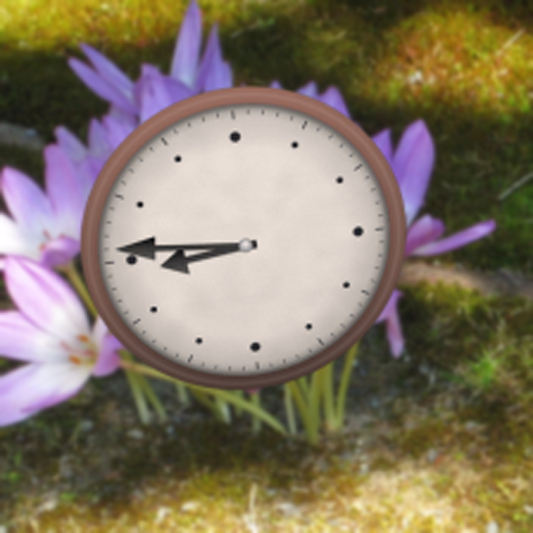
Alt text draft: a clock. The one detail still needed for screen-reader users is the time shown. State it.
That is 8:46
